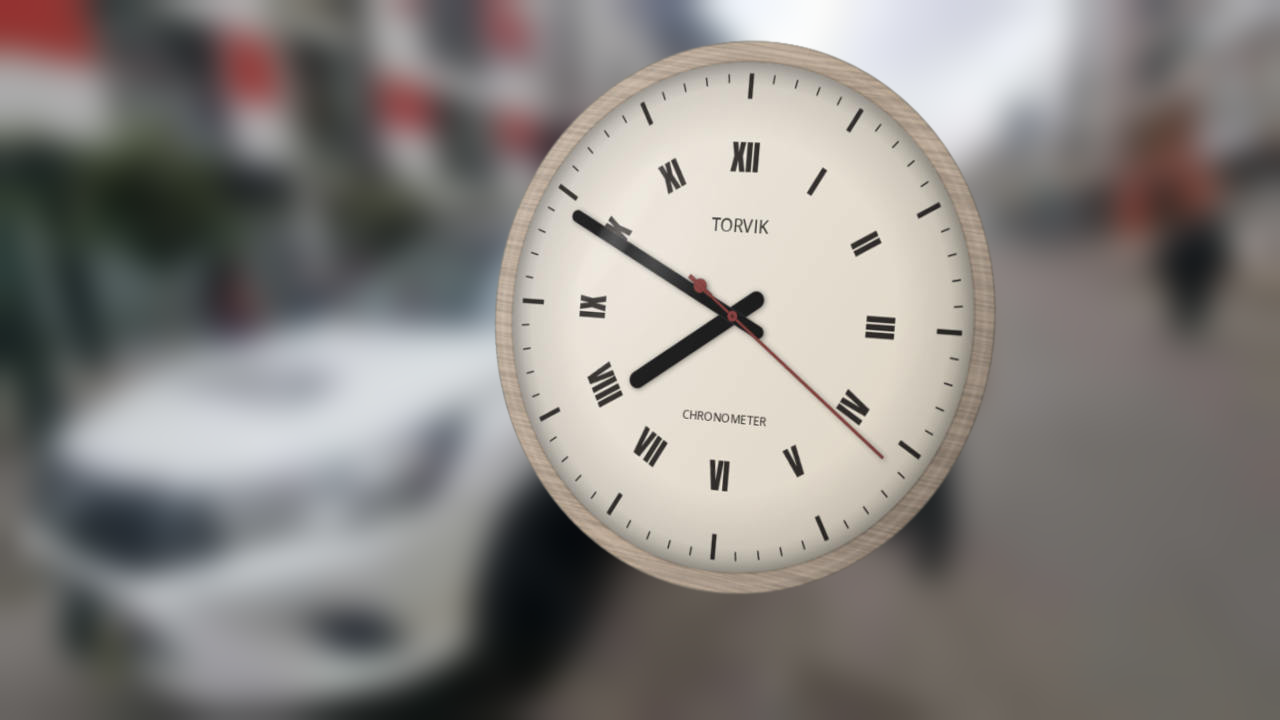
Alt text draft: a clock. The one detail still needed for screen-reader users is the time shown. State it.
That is 7:49:21
